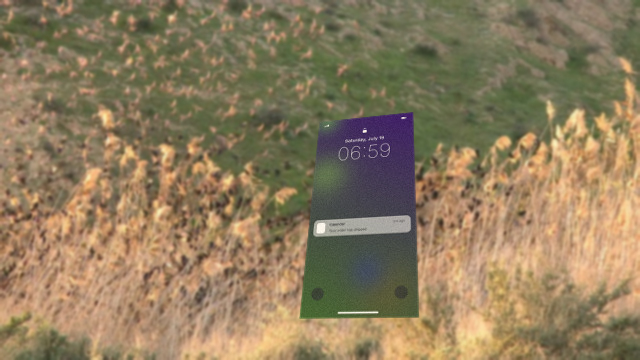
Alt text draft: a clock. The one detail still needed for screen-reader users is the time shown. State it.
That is 6:59
